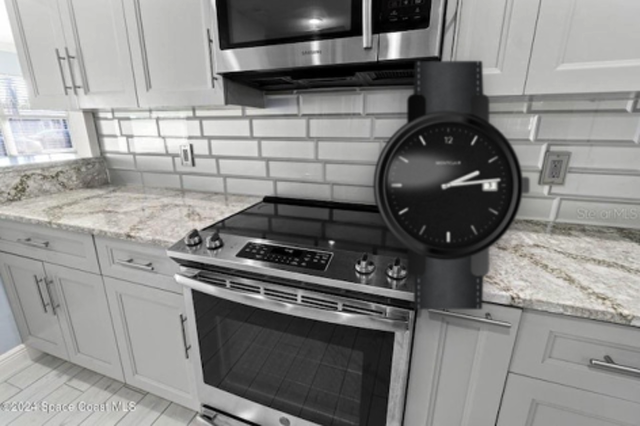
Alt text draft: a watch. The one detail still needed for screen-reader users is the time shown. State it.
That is 2:14
